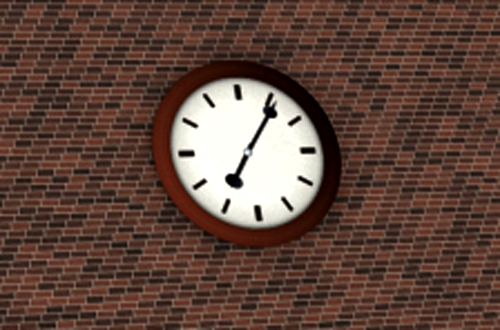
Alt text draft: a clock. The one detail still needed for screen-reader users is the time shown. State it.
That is 7:06
